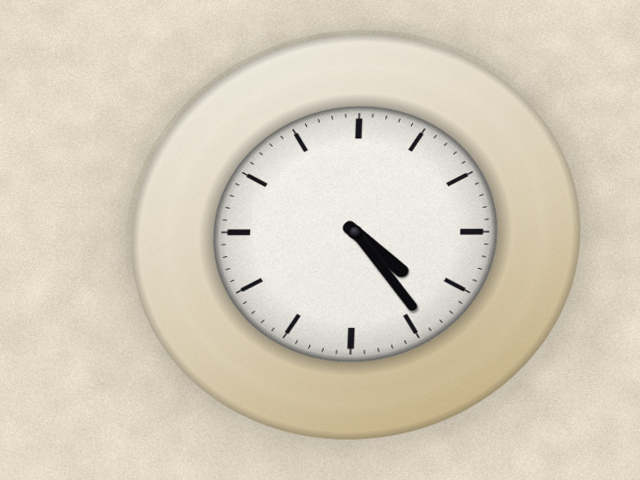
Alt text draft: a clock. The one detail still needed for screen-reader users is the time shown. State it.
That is 4:24
